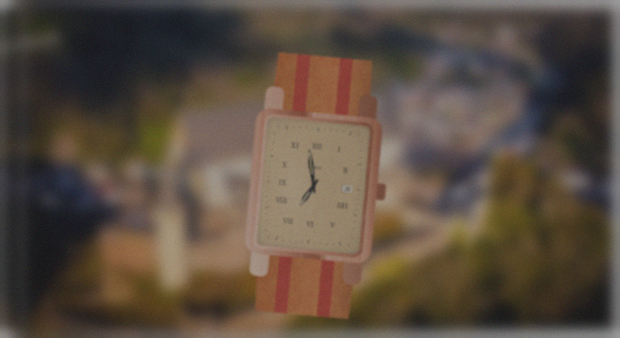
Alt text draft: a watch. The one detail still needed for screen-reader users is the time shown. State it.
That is 6:58
